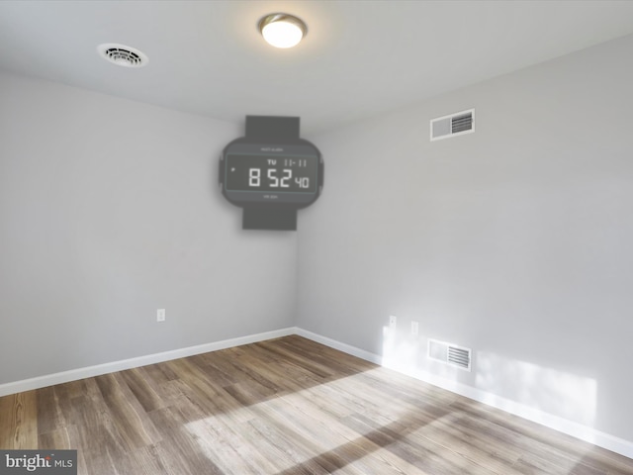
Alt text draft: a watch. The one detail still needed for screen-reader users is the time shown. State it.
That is 8:52
